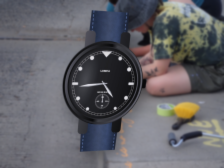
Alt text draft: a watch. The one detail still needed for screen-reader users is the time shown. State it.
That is 4:44
